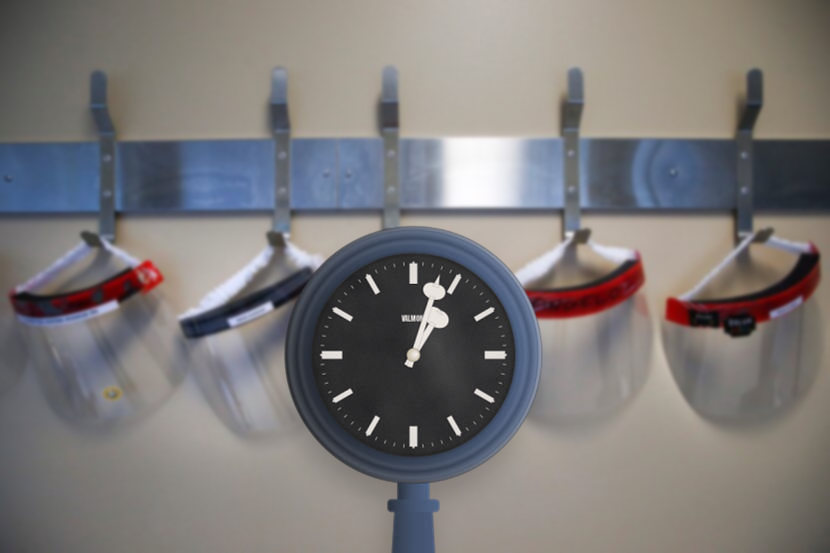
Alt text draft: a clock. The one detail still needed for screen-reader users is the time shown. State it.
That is 1:03
